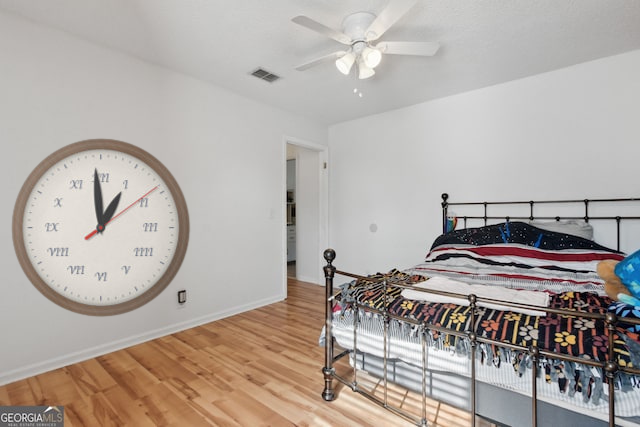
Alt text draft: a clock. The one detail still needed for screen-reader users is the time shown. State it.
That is 12:59:09
